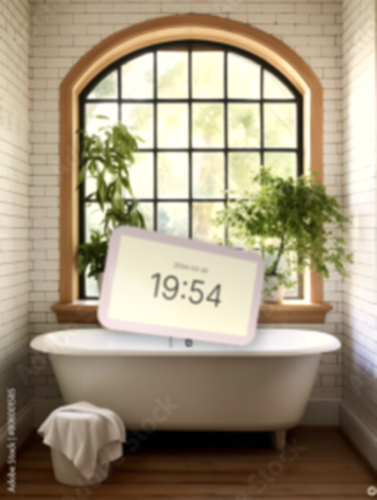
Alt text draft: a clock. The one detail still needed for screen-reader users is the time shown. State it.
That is 19:54
